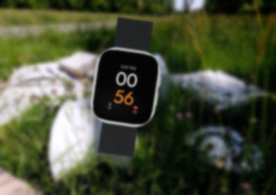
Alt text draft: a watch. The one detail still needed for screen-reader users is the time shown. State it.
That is 0:56
